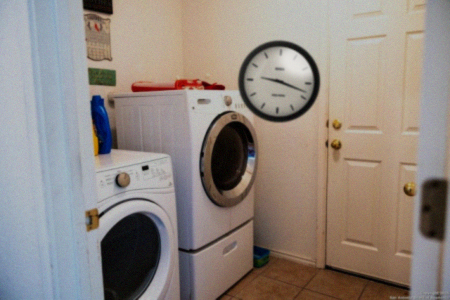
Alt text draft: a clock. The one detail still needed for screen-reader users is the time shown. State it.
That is 9:18
